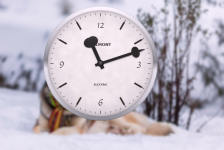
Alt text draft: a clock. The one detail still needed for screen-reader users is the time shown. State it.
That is 11:12
